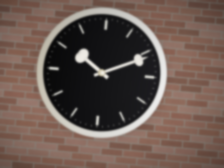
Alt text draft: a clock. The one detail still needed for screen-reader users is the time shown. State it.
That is 10:11
